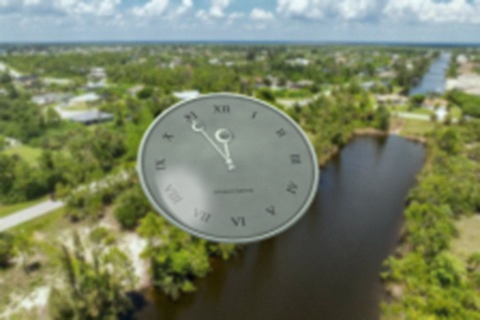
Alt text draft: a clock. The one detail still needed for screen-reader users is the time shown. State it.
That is 11:55
